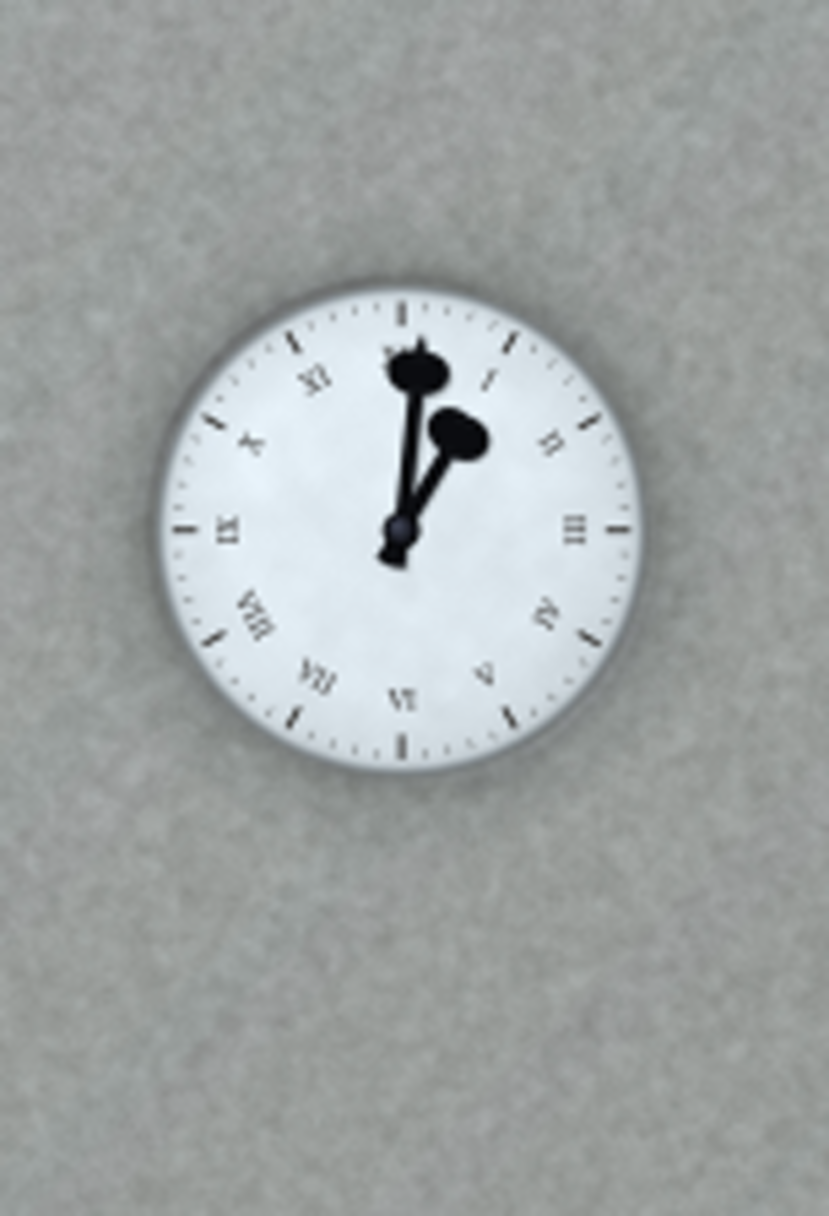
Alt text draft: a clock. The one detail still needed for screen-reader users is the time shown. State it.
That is 1:01
